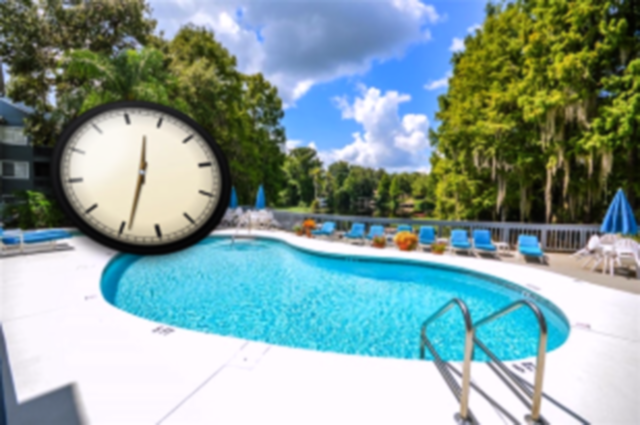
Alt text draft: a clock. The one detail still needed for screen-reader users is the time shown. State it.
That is 12:34
